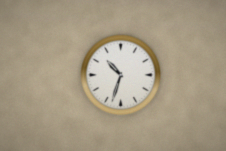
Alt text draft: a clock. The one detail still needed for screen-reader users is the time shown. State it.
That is 10:33
